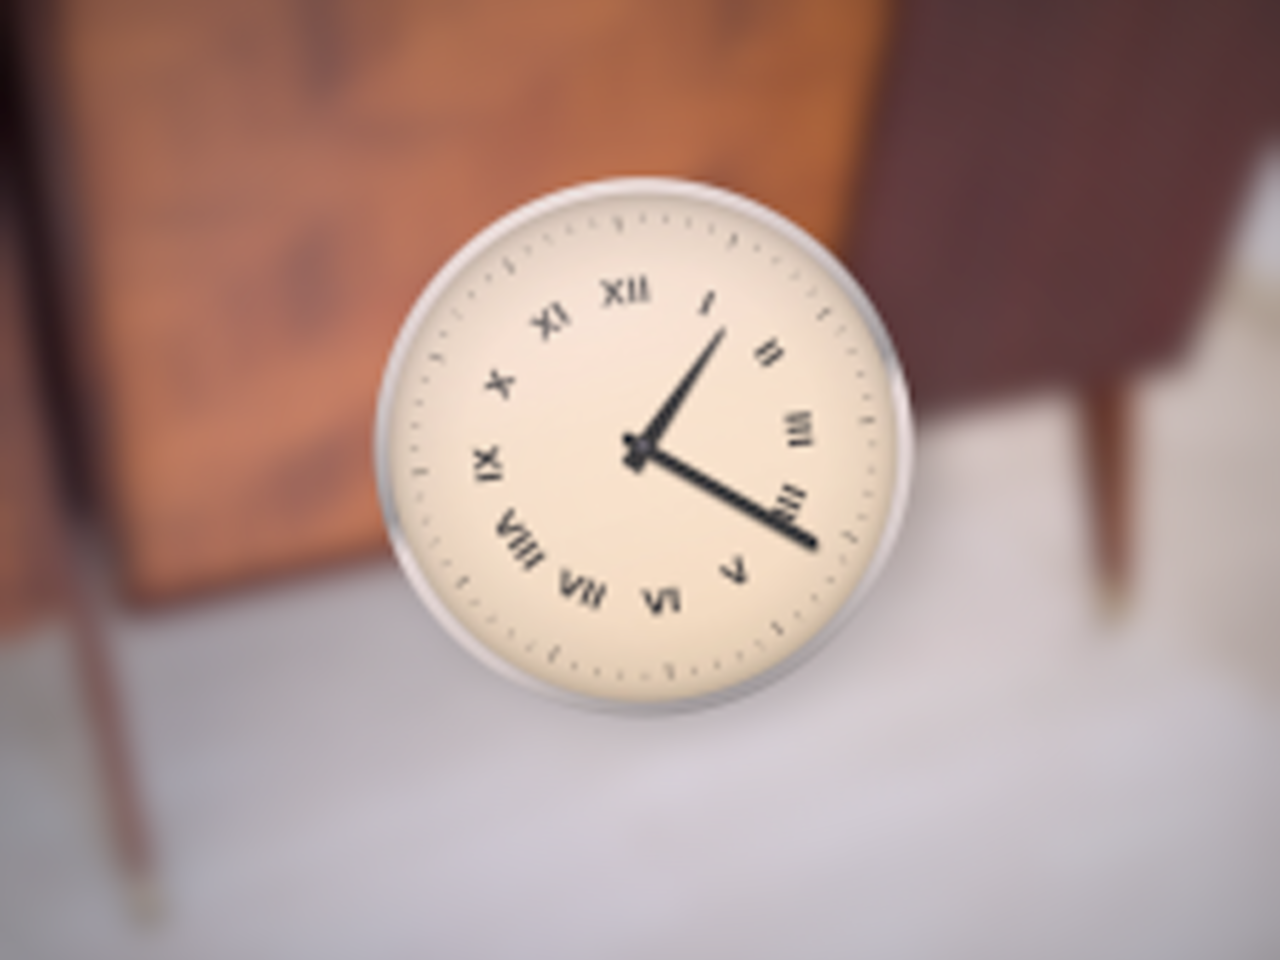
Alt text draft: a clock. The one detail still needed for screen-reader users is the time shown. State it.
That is 1:21
